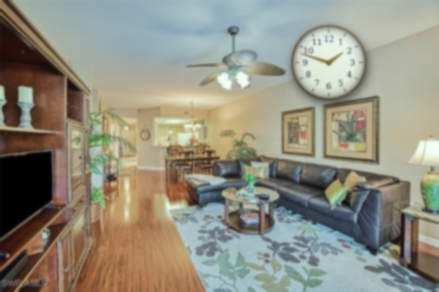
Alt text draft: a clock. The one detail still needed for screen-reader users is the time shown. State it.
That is 1:48
